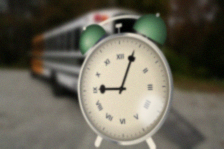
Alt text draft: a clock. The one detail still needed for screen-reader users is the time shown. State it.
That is 9:04
